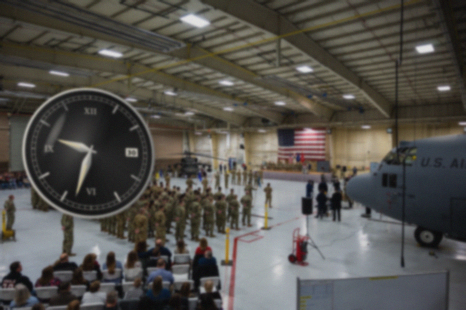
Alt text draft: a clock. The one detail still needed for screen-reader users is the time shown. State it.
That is 9:33
